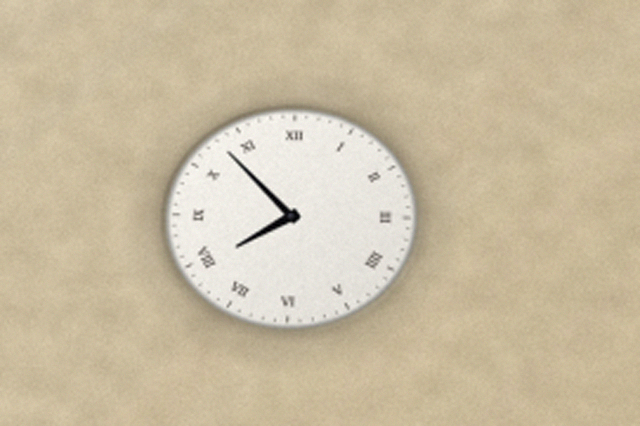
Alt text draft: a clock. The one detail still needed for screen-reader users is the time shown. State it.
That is 7:53
